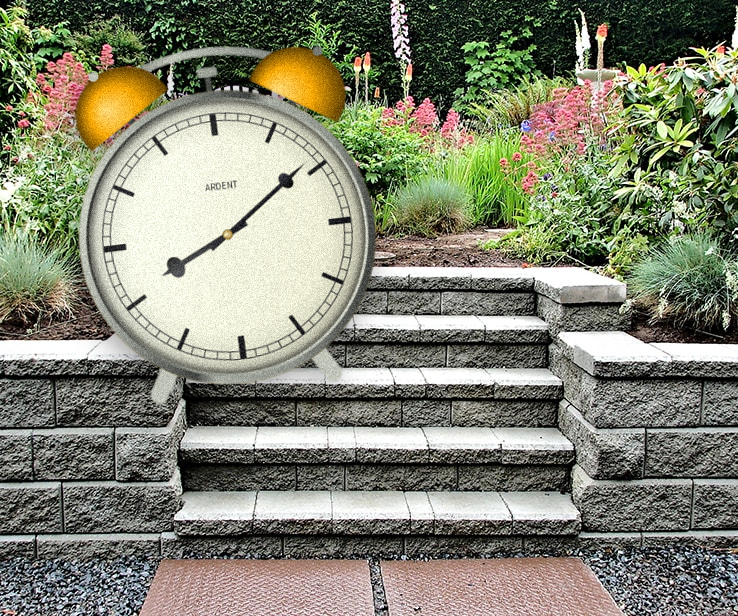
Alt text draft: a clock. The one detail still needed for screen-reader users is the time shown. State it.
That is 8:09
